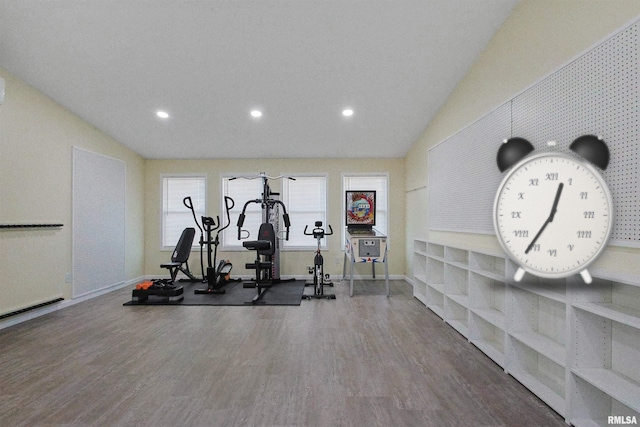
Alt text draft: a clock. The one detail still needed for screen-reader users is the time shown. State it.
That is 12:36
